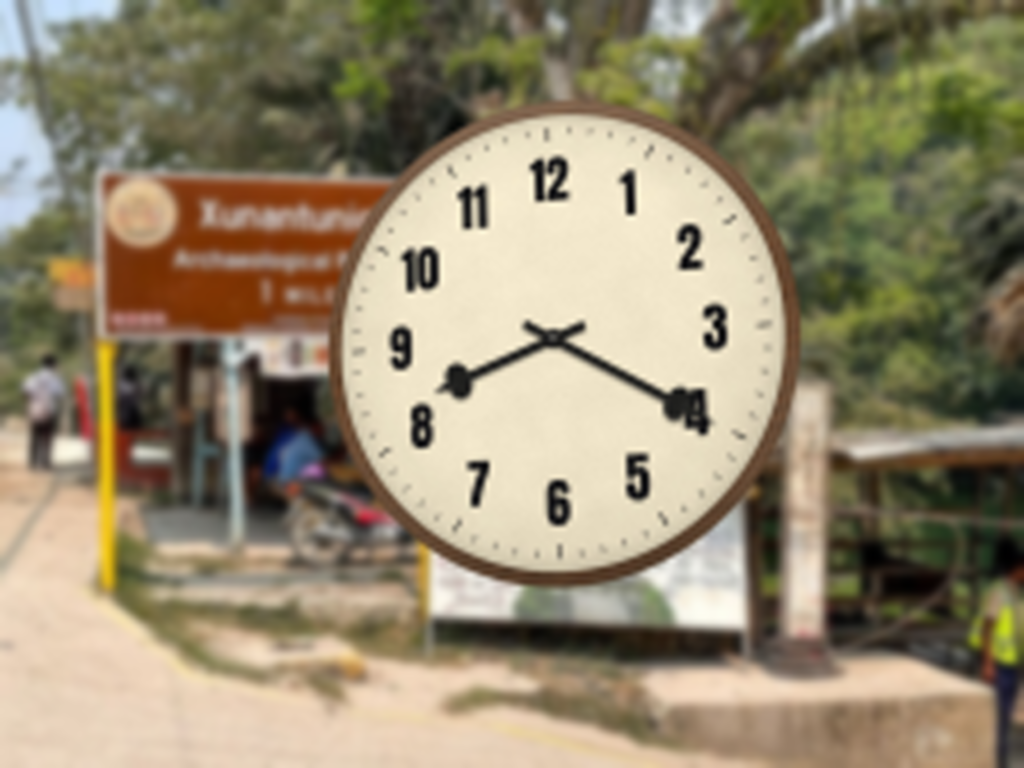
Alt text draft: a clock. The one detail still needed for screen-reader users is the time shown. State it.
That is 8:20
